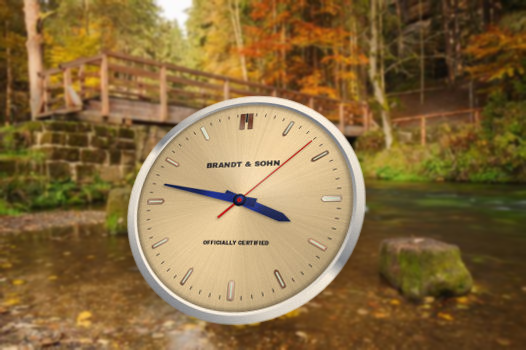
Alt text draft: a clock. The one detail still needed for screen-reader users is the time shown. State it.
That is 3:47:08
